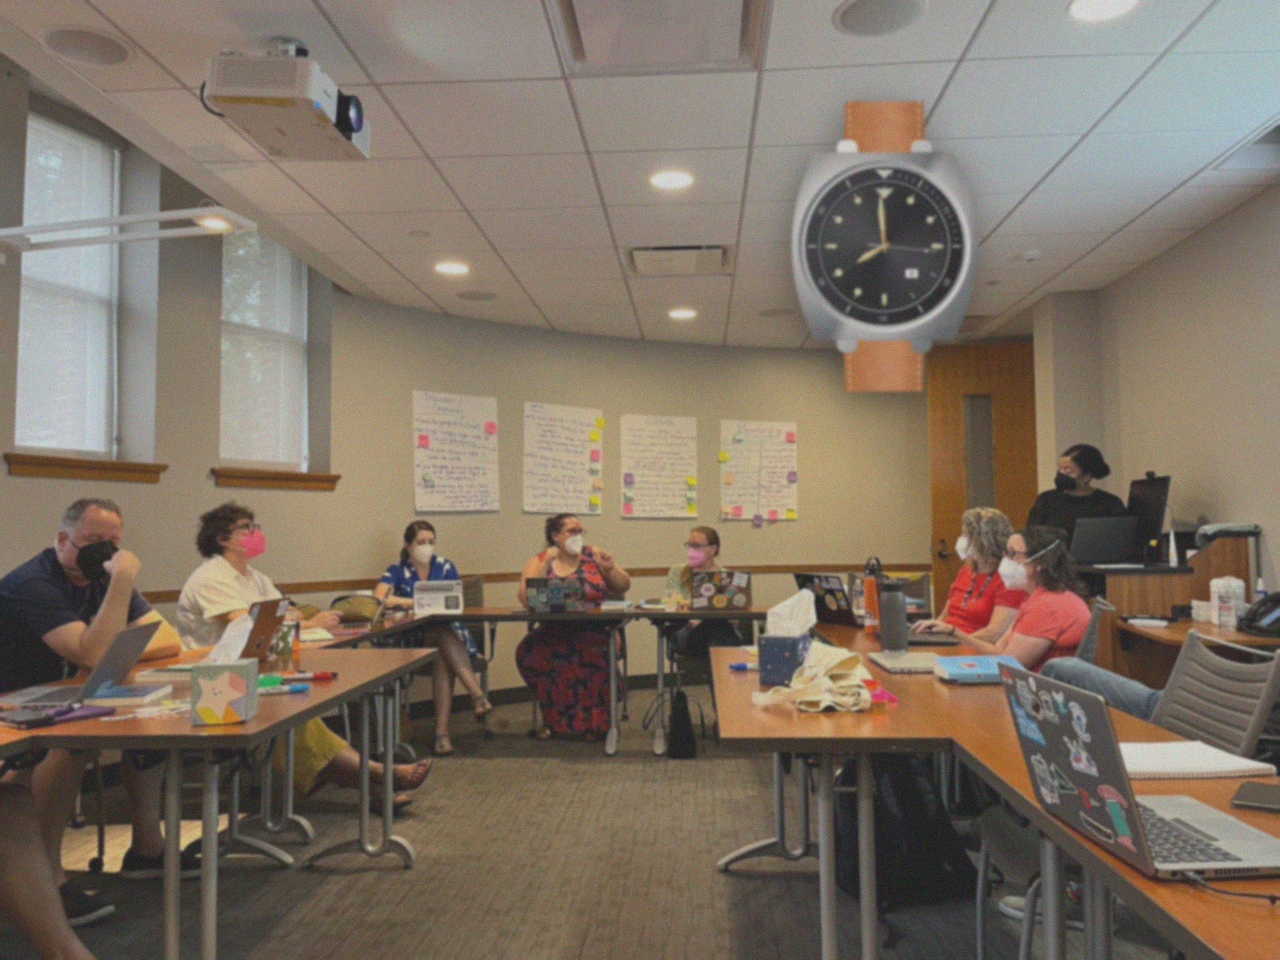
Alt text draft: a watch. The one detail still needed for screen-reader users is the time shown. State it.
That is 7:59:16
